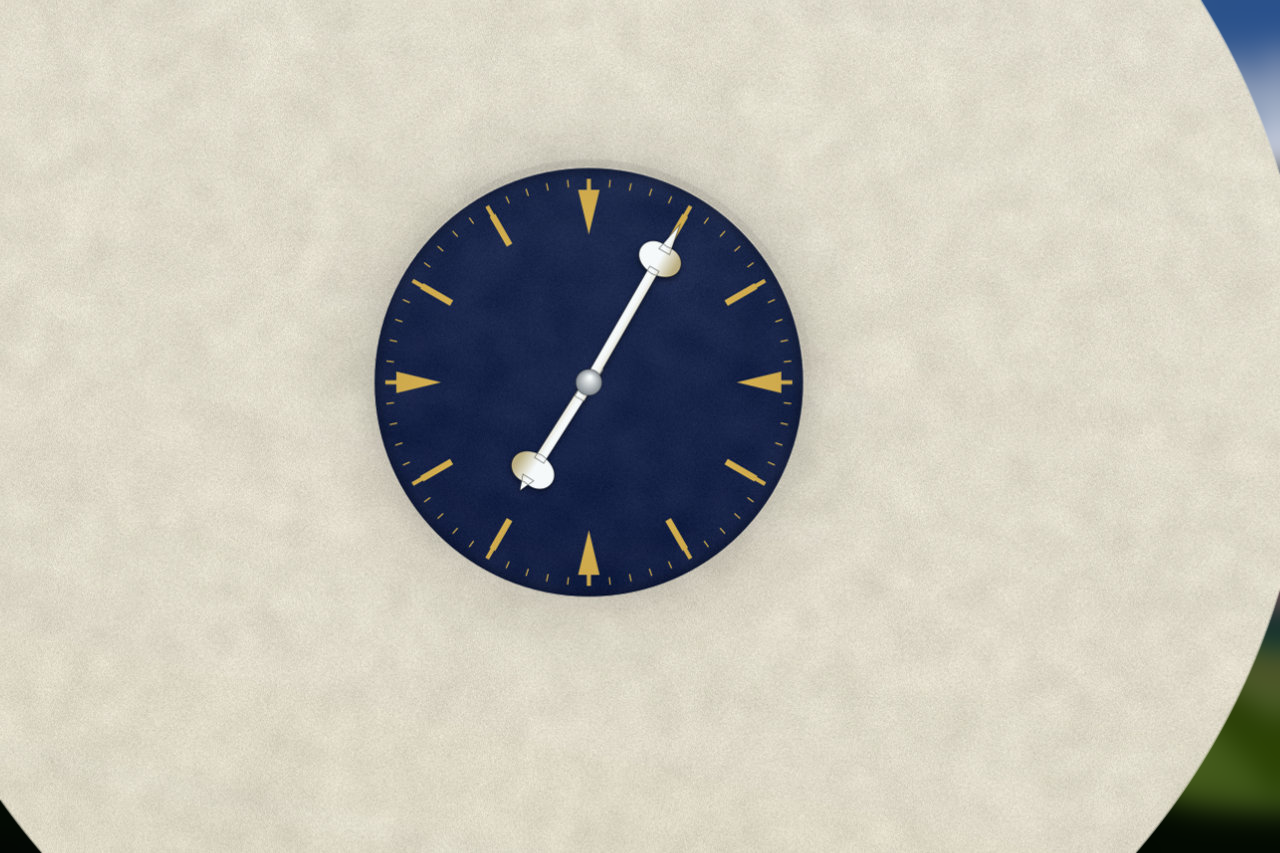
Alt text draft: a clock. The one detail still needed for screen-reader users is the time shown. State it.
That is 7:05
